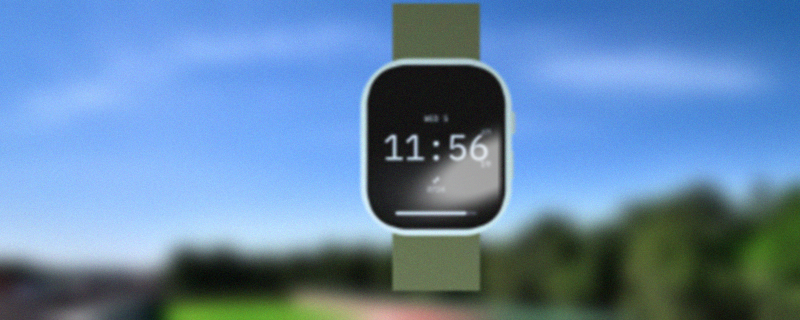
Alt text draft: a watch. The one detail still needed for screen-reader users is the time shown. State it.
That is 11:56
